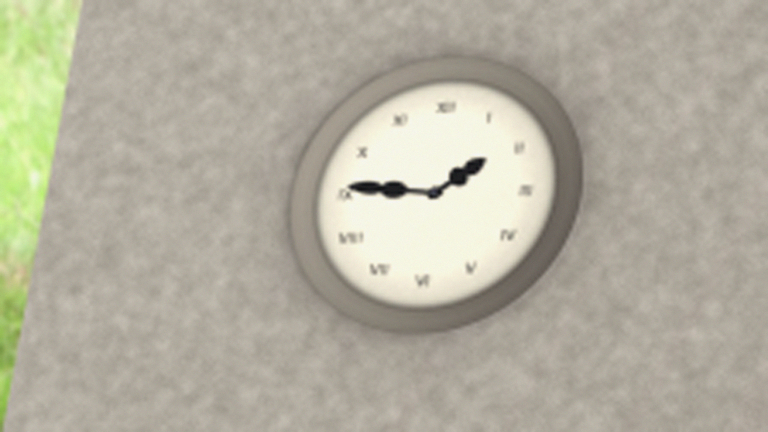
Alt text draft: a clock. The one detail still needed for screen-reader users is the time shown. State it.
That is 1:46
